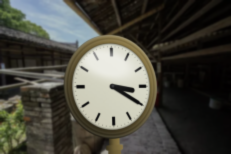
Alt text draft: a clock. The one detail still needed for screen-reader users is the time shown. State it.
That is 3:20
